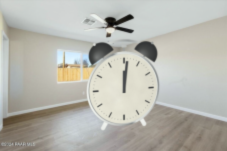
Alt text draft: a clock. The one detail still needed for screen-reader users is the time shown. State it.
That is 12:01
